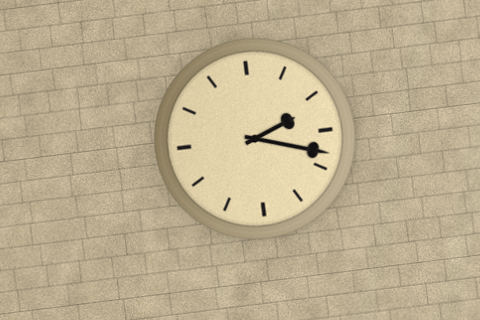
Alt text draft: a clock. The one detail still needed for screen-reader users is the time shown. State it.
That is 2:18
